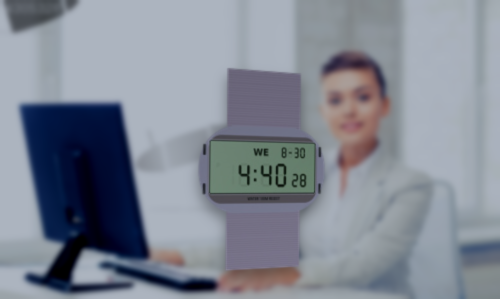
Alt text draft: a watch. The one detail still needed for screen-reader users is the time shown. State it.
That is 4:40:28
